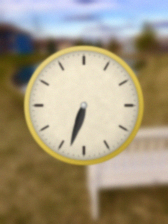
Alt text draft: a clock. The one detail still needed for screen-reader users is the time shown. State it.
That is 6:33
